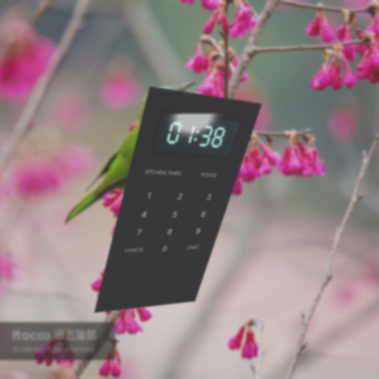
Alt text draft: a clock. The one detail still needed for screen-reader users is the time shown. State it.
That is 1:38
